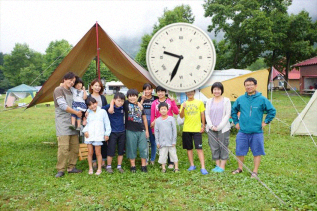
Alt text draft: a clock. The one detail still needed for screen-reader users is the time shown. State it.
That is 9:34
